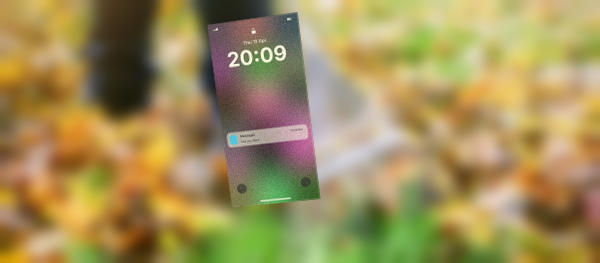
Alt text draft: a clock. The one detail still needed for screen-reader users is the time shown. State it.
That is 20:09
